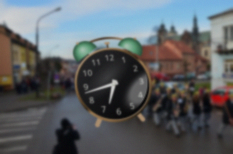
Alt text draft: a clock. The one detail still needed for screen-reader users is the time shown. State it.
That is 6:43
